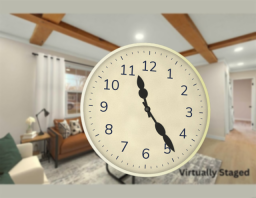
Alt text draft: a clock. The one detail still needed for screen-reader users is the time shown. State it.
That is 11:24
